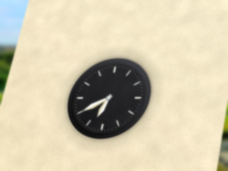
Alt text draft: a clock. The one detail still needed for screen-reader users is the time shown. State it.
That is 6:40
